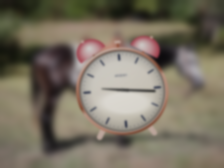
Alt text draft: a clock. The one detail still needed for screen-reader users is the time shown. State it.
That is 9:16
